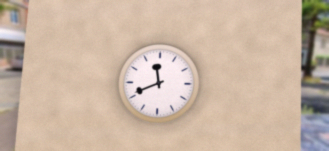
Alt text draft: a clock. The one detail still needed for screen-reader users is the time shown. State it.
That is 11:41
